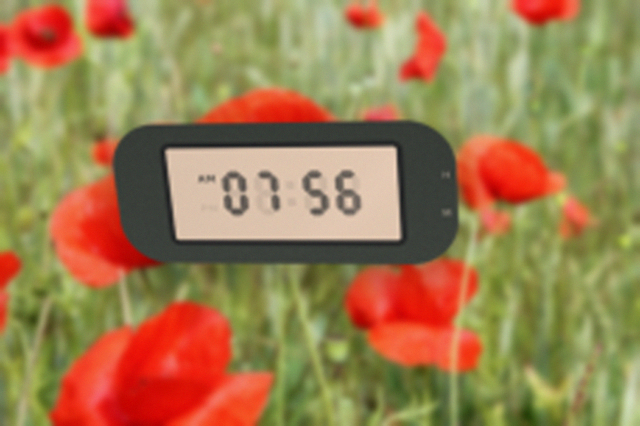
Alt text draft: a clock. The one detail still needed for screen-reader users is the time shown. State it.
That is 7:56
